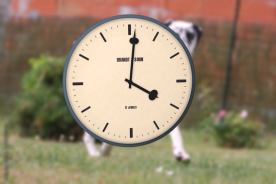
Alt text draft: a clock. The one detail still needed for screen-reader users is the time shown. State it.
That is 4:01
